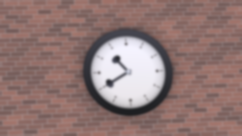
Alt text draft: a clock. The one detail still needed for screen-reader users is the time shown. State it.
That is 10:40
